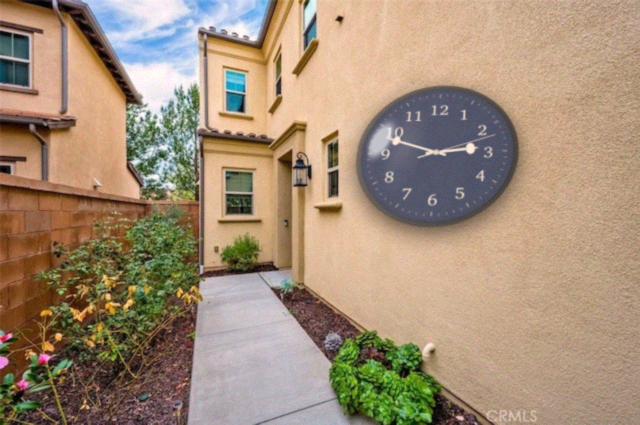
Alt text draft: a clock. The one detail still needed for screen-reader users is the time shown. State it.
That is 2:48:12
